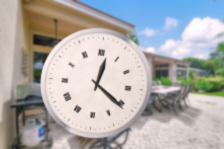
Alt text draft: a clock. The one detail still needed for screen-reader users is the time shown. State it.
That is 12:21
